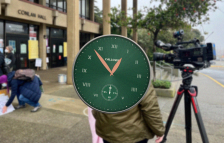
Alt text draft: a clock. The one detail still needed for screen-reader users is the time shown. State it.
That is 12:53
